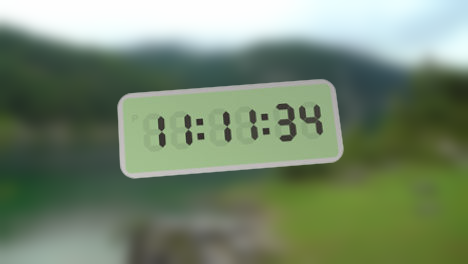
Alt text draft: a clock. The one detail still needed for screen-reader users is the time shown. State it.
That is 11:11:34
